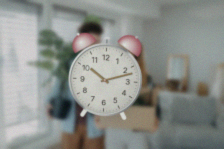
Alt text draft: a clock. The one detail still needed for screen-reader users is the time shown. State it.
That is 10:12
